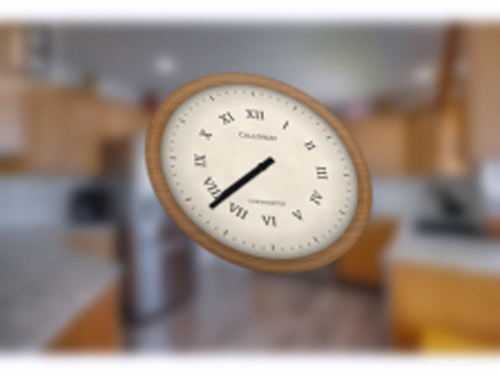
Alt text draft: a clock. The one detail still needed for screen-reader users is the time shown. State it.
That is 7:38
